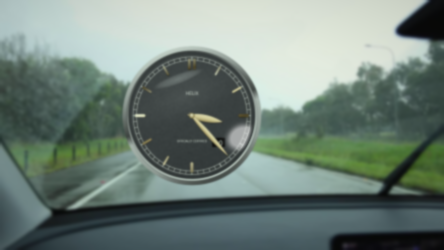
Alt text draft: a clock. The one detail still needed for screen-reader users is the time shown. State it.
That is 3:23
